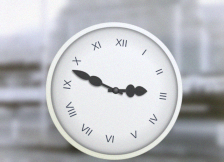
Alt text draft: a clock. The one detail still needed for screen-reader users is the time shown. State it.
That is 2:48
